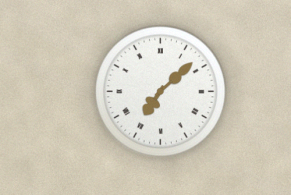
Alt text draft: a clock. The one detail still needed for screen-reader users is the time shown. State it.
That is 7:08
